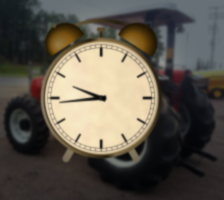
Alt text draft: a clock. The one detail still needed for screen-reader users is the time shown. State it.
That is 9:44
